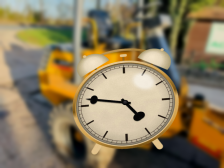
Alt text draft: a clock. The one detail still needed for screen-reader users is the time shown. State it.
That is 4:47
